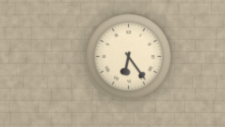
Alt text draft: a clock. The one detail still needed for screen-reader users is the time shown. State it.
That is 6:24
